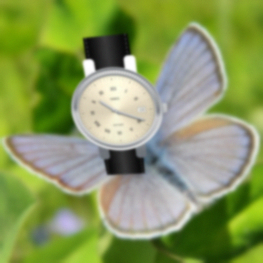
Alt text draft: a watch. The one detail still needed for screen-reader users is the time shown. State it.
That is 10:19
